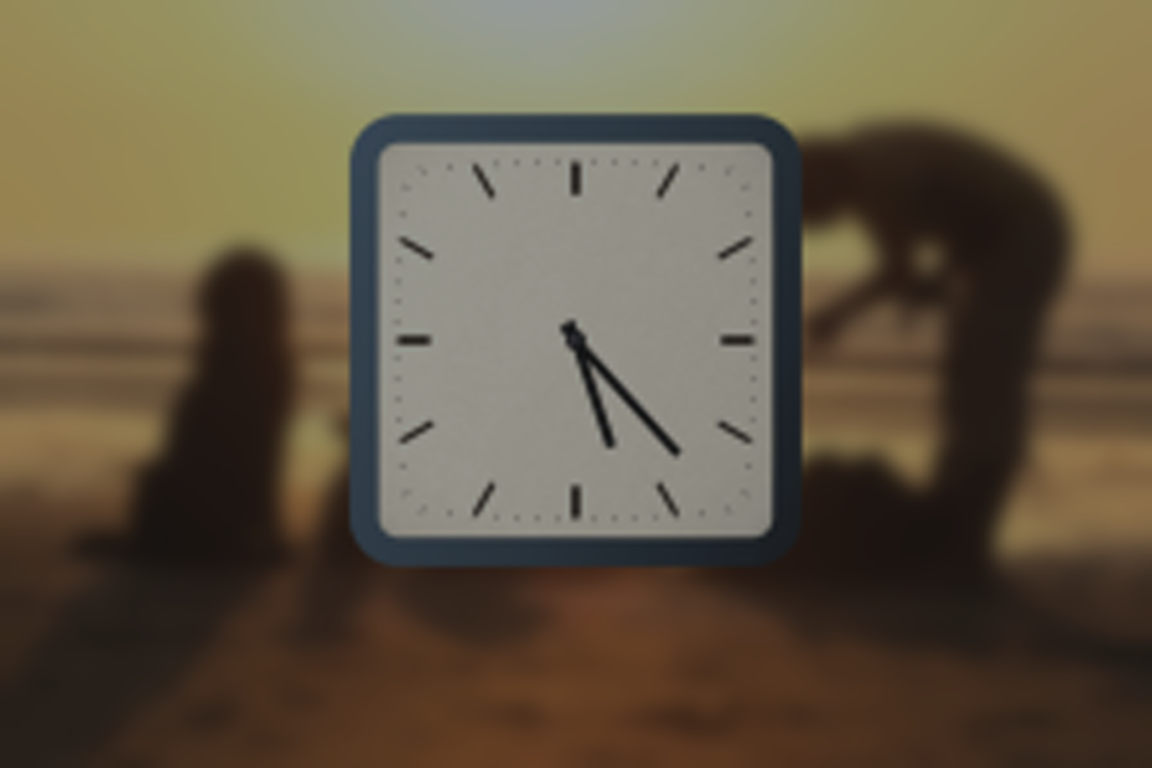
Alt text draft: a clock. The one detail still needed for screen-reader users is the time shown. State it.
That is 5:23
